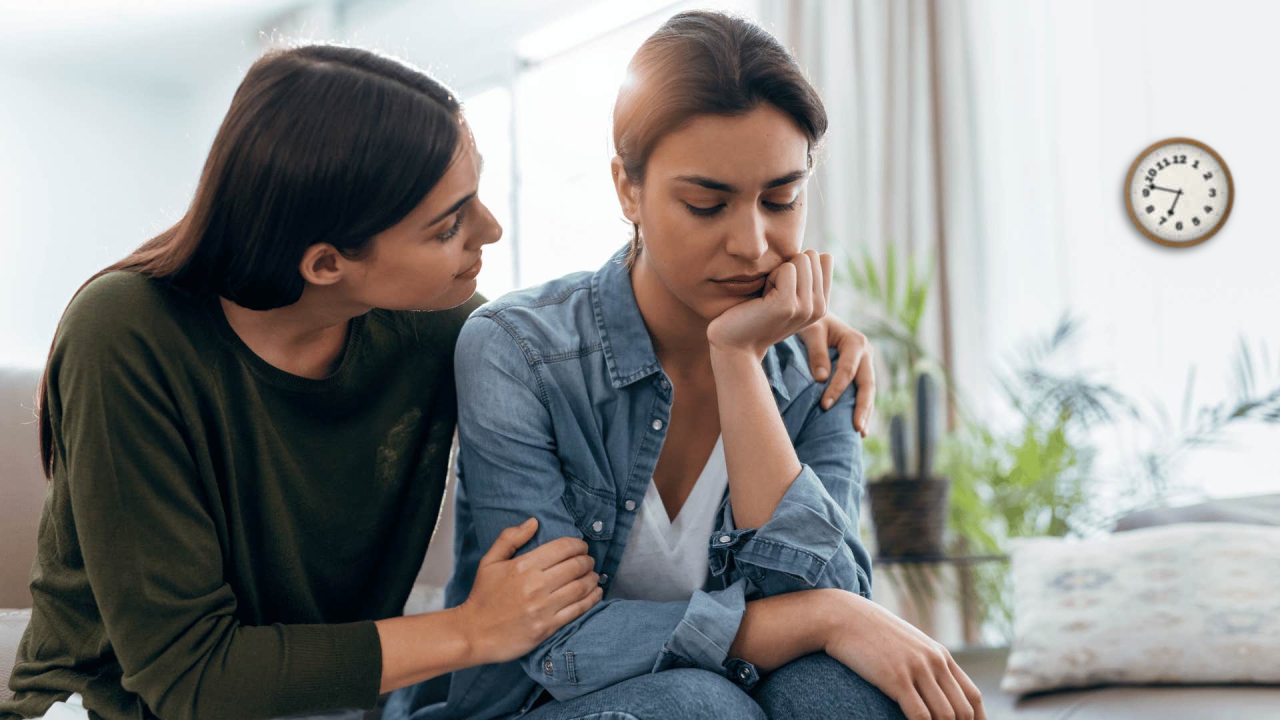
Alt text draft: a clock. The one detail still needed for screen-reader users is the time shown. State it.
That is 6:47
